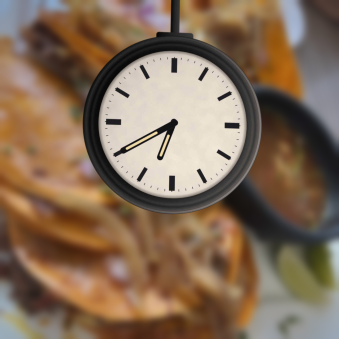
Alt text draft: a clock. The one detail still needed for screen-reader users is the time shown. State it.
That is 6:40
